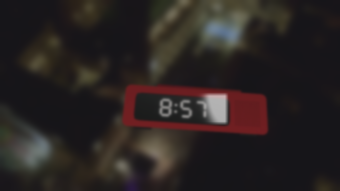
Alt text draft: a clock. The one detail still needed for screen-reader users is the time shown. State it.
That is 8:57
